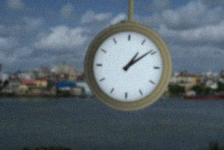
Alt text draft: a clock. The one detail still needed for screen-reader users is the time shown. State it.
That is 1:09
